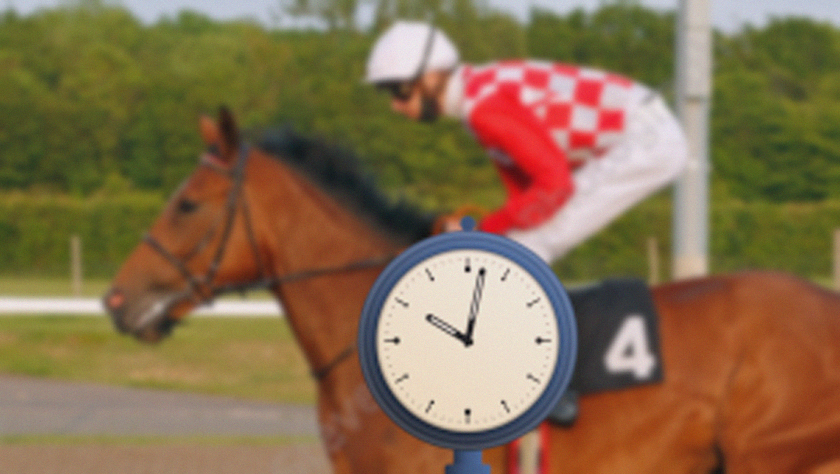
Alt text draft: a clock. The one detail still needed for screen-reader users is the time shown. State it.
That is 10:02
